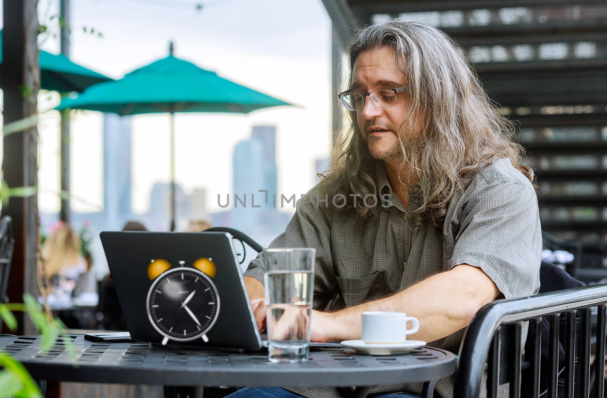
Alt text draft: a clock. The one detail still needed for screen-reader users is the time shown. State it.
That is 1:24
